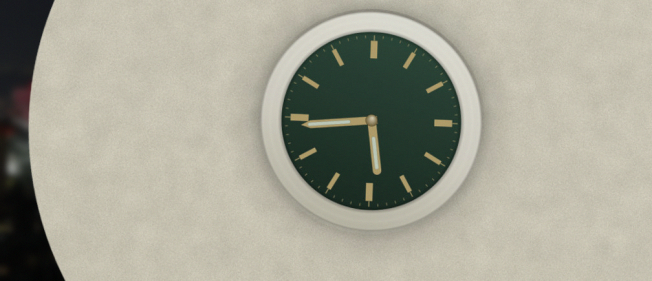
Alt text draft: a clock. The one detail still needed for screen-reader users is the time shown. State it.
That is 5:44
